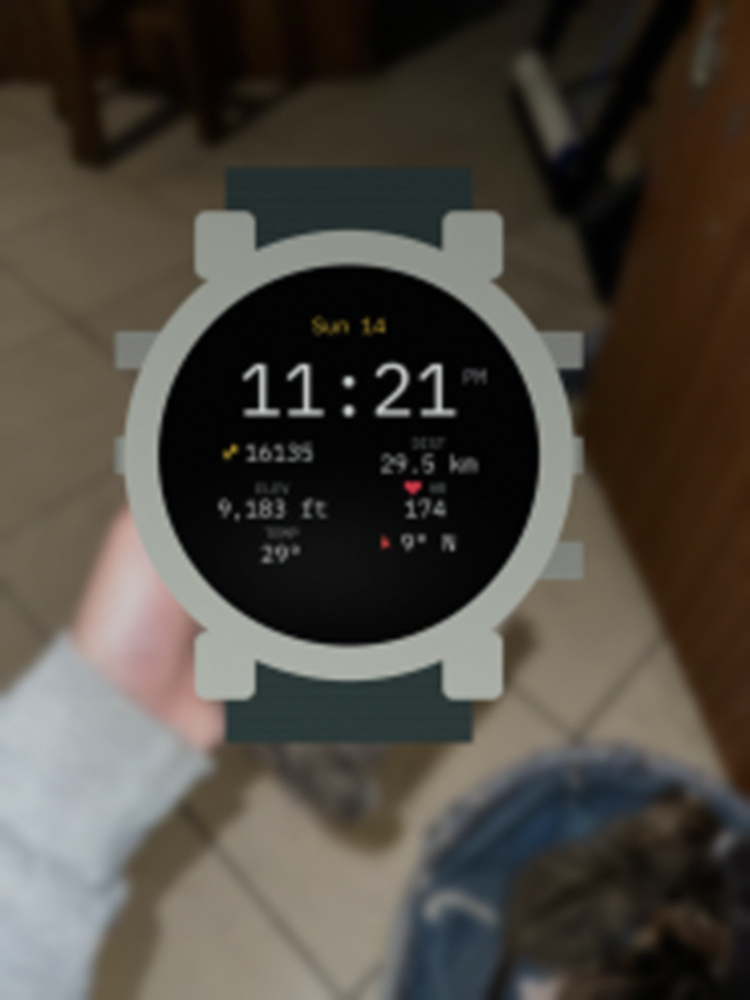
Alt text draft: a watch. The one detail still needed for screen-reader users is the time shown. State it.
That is 11:21
